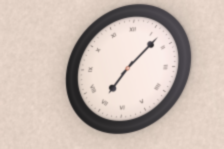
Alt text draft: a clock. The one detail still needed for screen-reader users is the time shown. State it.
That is 7:07
